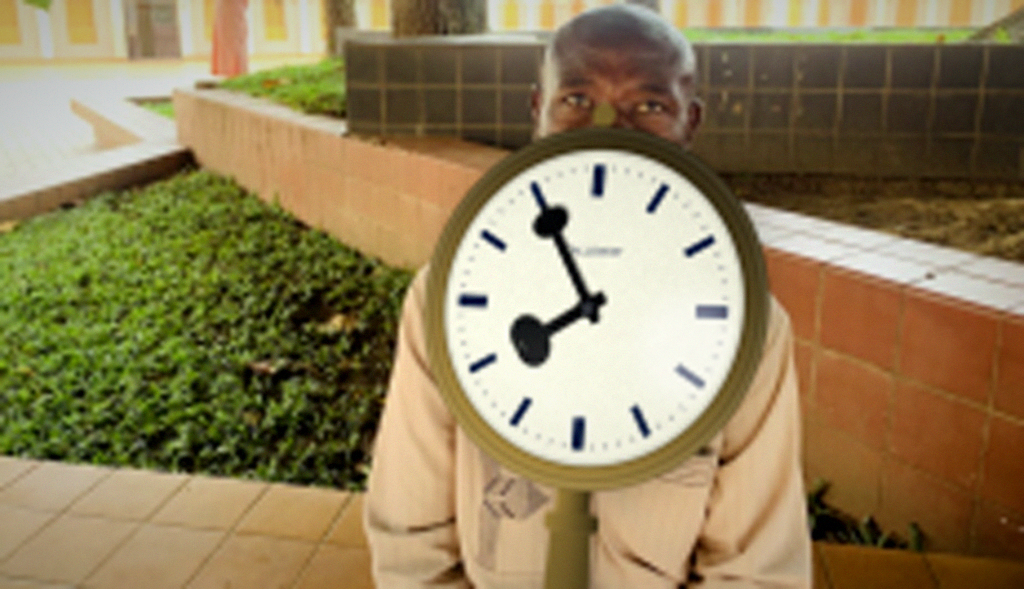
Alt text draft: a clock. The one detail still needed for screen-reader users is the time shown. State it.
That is 7:55
